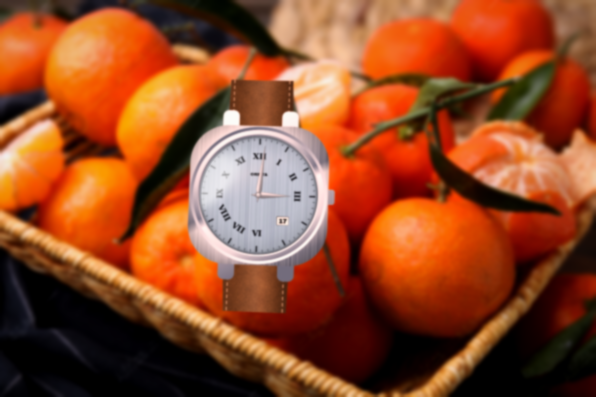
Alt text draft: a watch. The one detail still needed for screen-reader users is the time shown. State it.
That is 3:01
